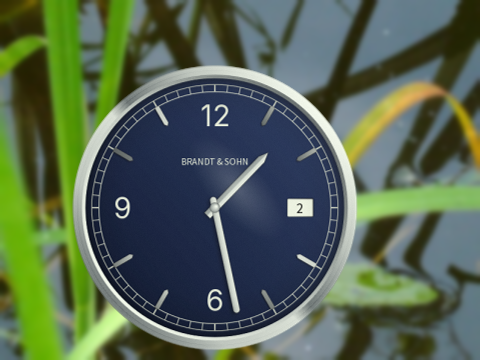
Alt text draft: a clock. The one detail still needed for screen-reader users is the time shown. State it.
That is 1:28
